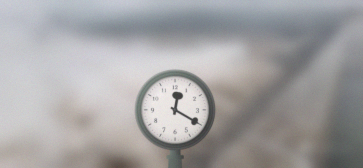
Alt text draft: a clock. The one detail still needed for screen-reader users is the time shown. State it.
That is 12:20
